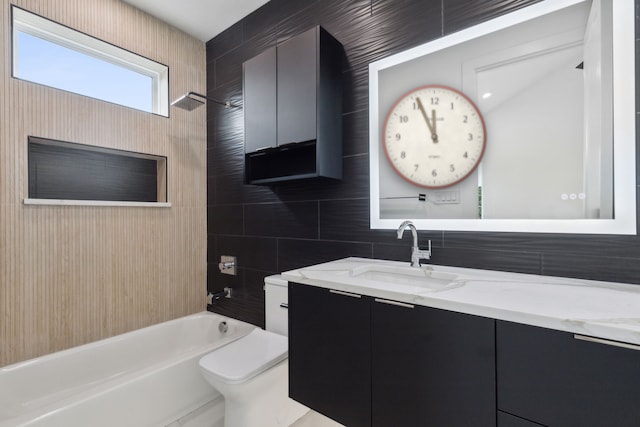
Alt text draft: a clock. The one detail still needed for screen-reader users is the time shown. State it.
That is 11:56
